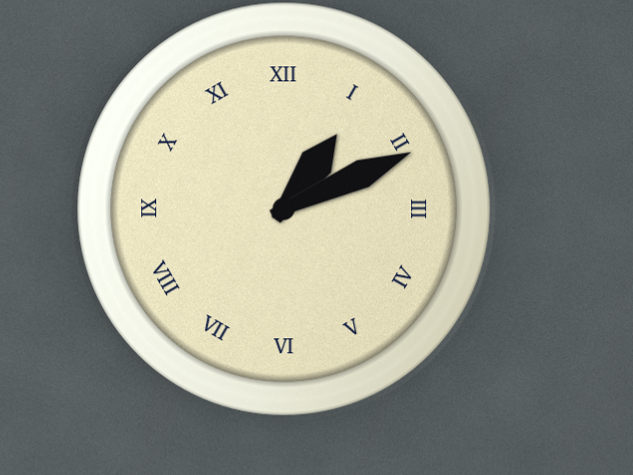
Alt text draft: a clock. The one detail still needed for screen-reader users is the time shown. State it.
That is 1:11
